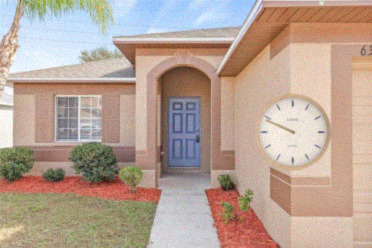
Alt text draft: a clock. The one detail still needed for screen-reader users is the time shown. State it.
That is 9:49
